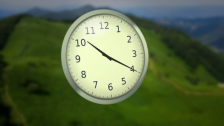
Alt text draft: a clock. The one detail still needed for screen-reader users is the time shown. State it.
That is 10:20
